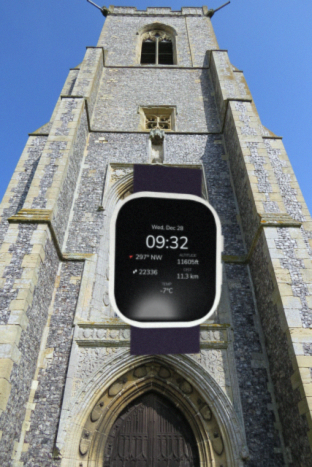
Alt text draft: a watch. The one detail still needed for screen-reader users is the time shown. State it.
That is 9:32
